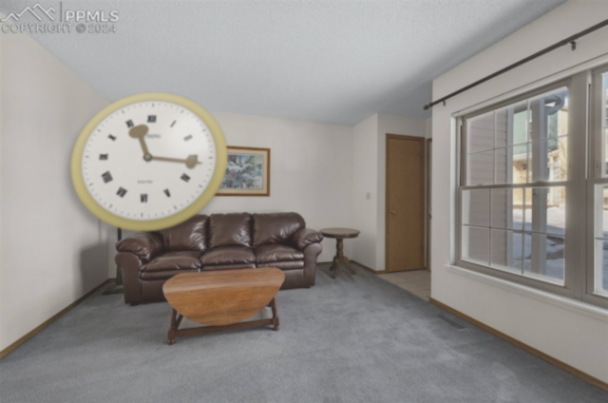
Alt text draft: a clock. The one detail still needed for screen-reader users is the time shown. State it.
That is 11:16
